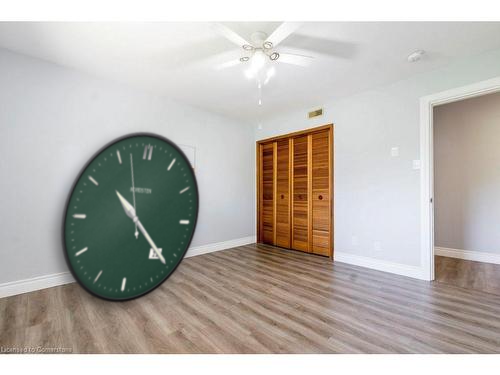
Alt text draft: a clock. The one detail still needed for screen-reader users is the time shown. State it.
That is 10:21:57
